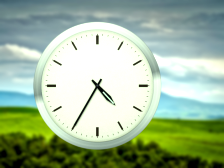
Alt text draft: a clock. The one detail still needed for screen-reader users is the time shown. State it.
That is 4:35
